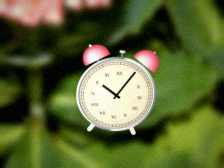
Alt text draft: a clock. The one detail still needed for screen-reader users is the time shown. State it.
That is 10:05
